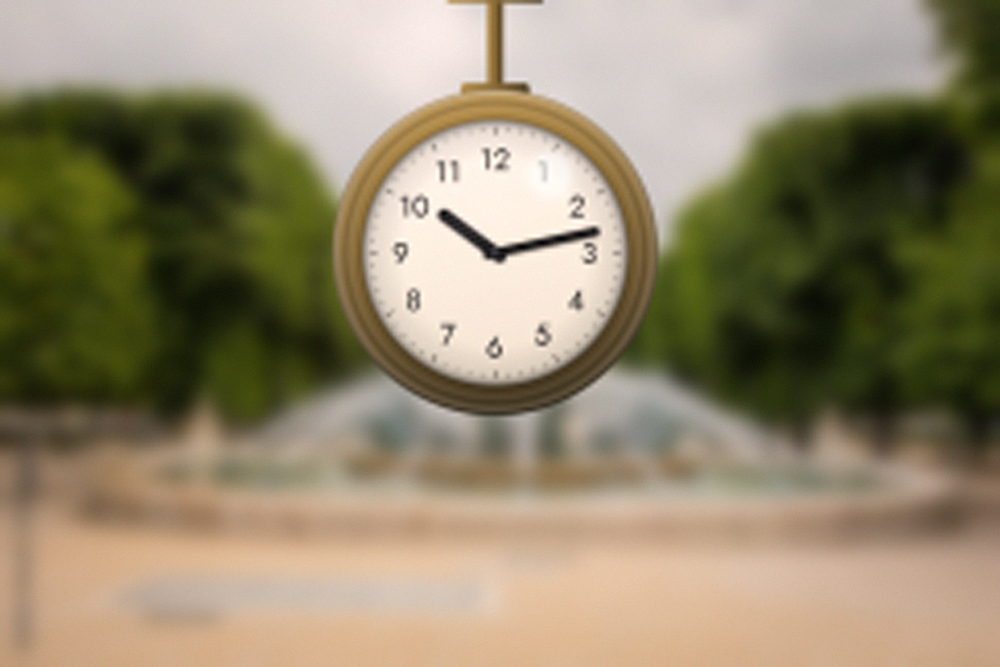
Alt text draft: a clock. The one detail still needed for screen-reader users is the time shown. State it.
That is 10:13
